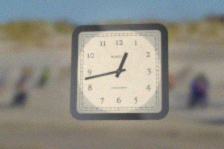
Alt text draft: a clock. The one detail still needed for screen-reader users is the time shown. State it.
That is 12:43
